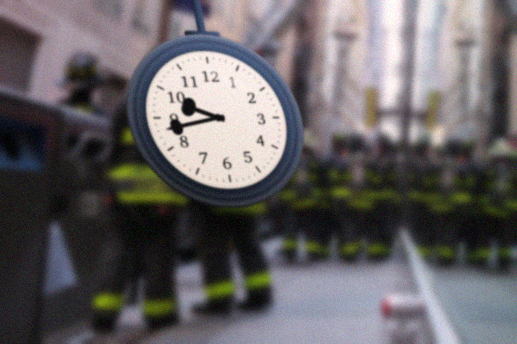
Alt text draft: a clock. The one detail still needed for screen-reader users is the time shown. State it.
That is 9:43
